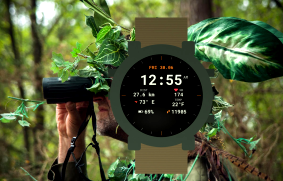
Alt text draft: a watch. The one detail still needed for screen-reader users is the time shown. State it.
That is 12:55
